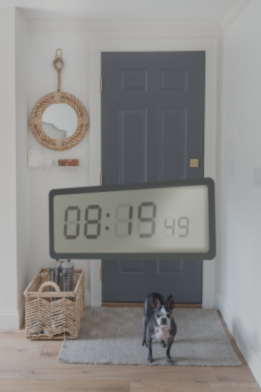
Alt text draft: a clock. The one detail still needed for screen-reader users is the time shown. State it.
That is 8:19:49
